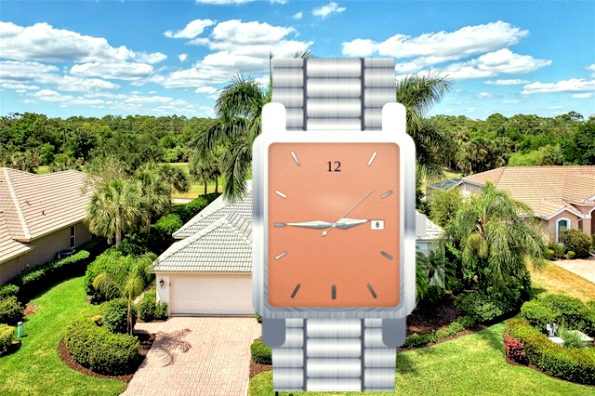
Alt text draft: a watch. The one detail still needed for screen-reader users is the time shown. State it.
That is 2:45:08
